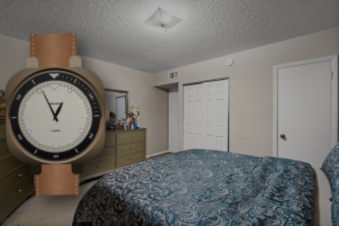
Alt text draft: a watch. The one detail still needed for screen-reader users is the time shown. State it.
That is 12:56
